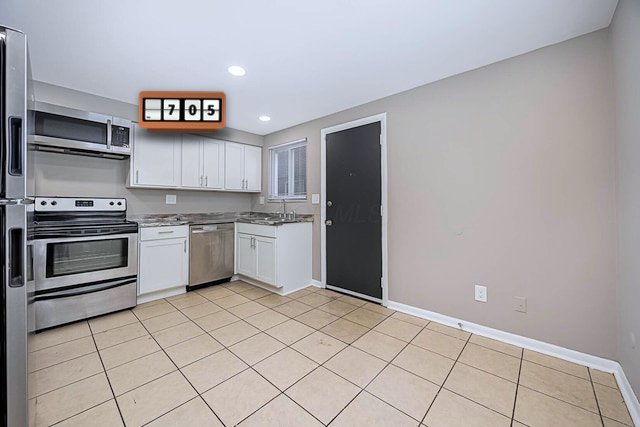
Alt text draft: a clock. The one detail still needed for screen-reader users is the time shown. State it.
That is 7:05
